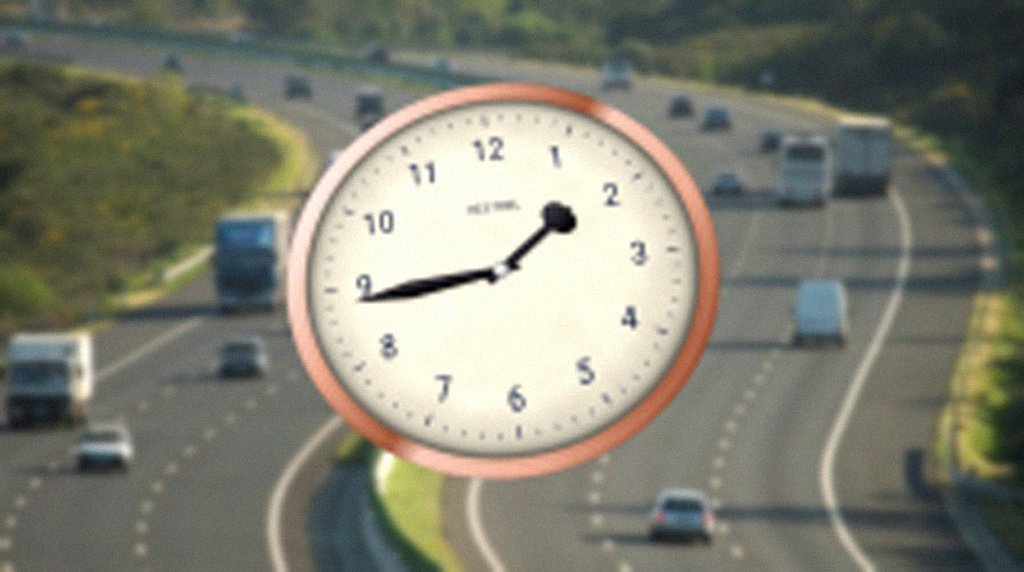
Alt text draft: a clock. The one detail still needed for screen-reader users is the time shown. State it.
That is 1:44
